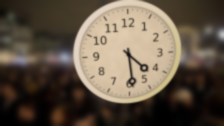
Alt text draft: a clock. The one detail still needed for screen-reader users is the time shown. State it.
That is 4:29
